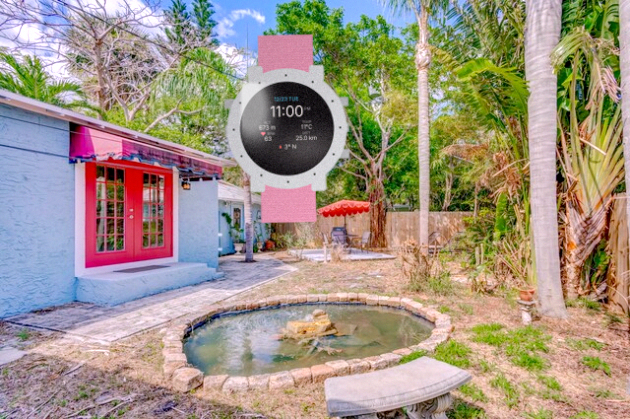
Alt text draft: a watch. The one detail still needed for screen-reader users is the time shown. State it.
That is 11:00
